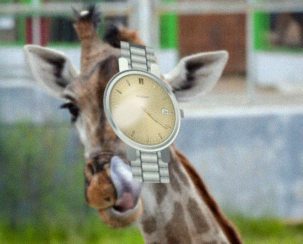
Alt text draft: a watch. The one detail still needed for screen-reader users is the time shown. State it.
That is 4:21
